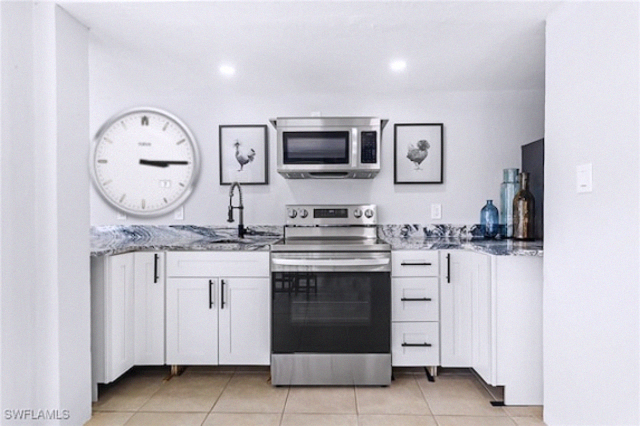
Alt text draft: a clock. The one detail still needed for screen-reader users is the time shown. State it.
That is 3:15
